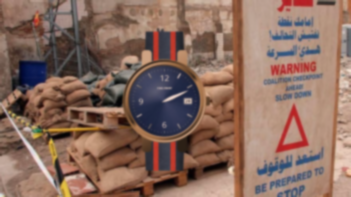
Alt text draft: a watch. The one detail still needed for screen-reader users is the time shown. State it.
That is 2:11
